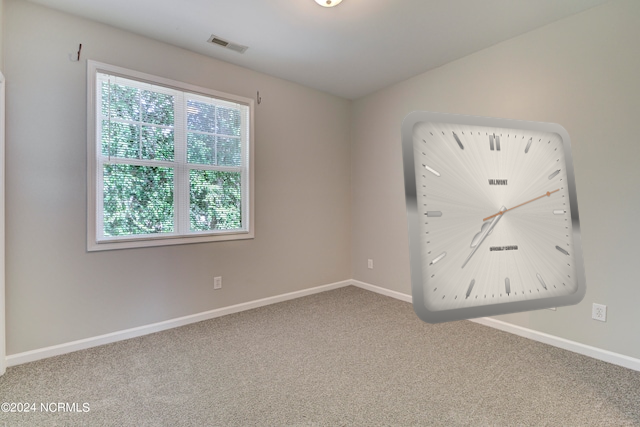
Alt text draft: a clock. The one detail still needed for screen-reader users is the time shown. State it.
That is 7:37:12
